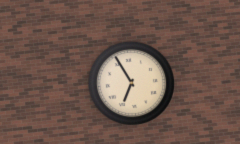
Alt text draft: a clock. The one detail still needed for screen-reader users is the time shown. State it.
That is 6:56
